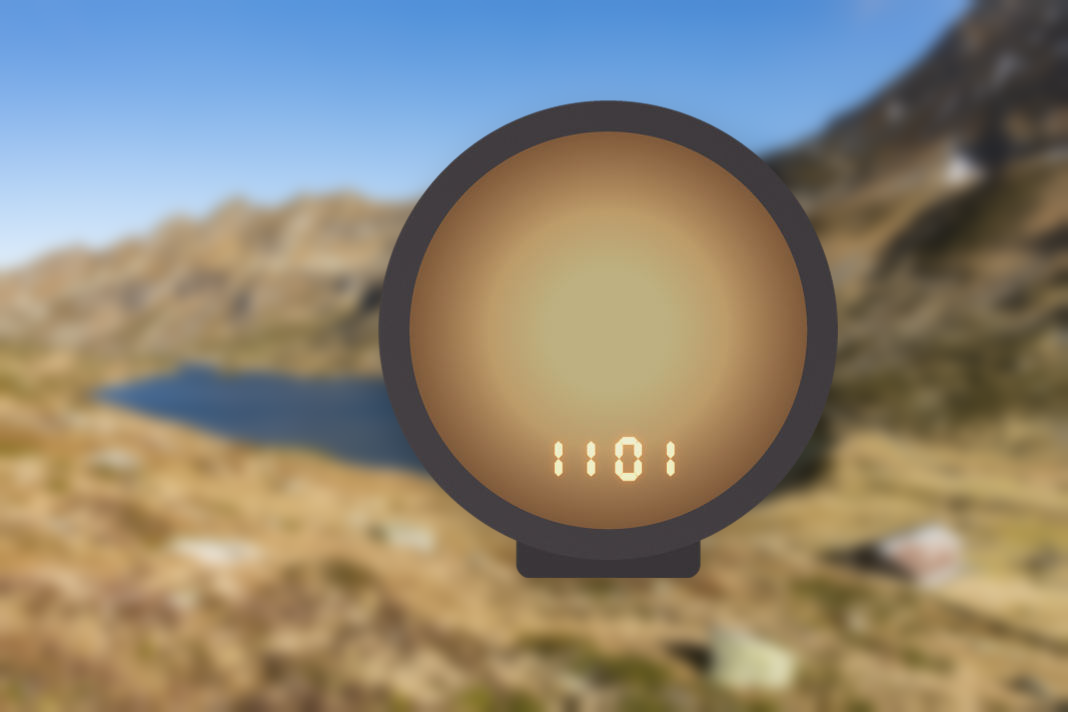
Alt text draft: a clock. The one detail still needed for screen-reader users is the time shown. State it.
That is 11:01
